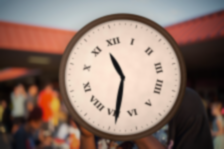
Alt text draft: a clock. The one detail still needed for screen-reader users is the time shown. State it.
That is 11:34
